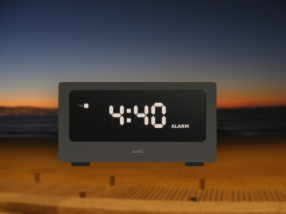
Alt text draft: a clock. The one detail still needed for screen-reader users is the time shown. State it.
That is 4:40
